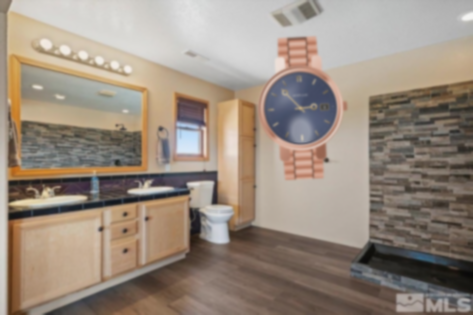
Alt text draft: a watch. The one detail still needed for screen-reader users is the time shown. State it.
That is 2:53
